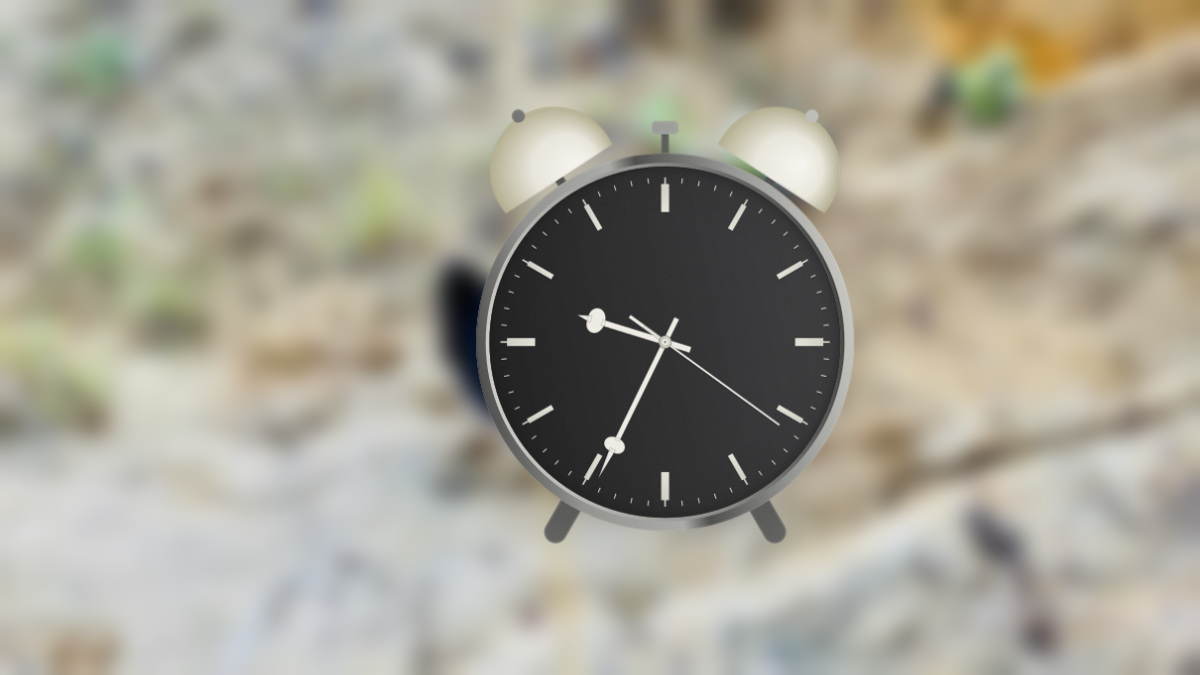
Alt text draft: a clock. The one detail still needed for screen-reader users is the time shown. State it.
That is 9:34:21
